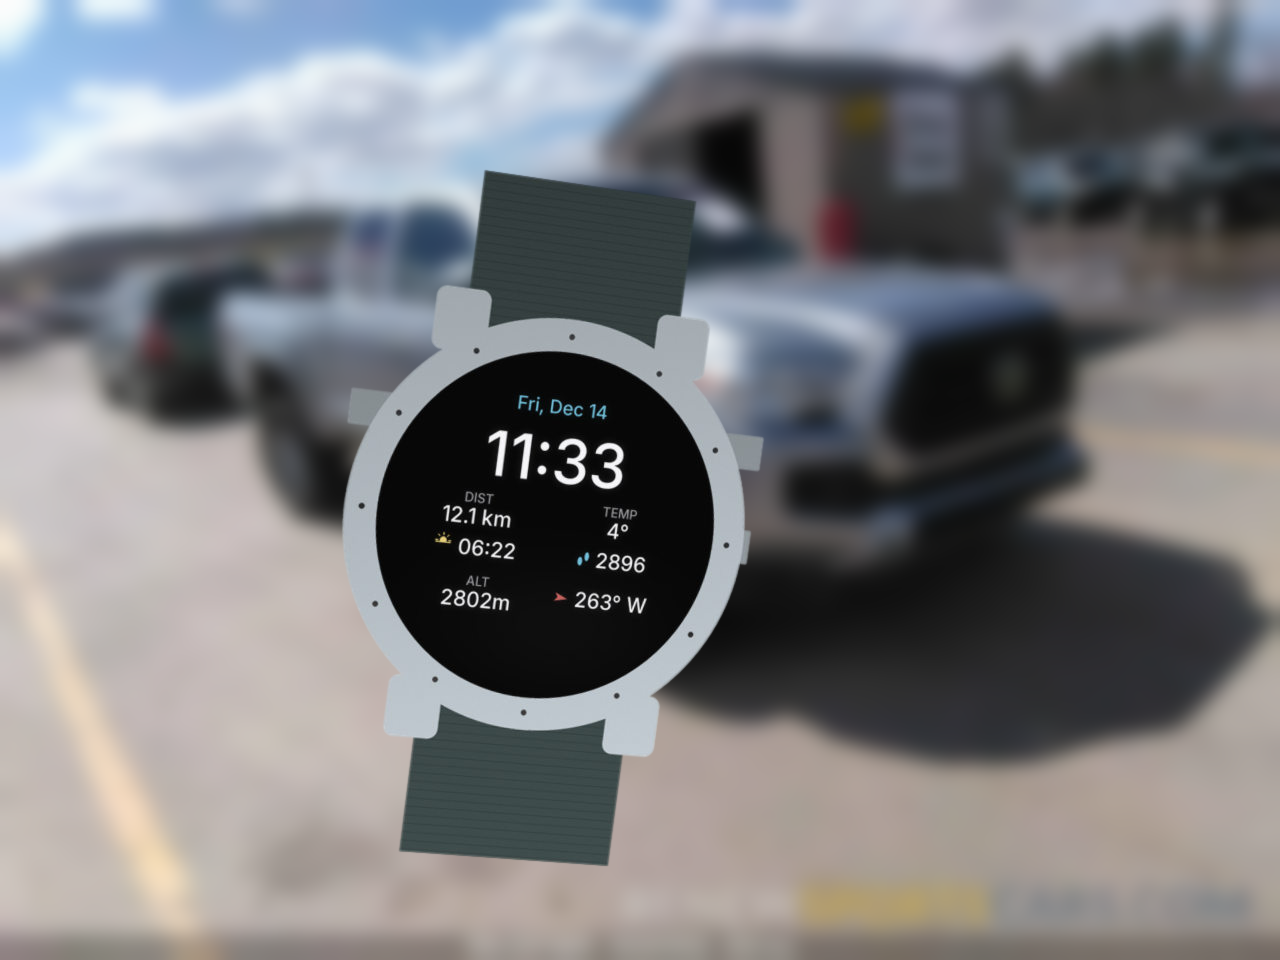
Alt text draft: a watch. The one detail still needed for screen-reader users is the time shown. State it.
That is 11:33
